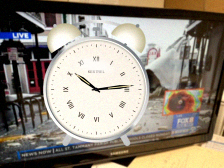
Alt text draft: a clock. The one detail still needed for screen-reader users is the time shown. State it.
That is 10:14
